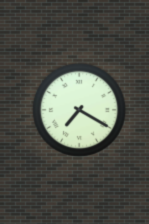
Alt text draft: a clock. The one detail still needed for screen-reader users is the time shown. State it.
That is 7:20
